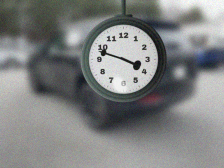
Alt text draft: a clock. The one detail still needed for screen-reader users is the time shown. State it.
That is 3:48
